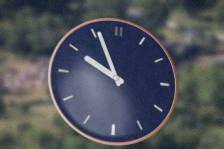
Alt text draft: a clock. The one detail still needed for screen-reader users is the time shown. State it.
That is 9:56
